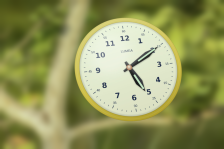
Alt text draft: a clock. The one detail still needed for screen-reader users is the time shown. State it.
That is 5:10
